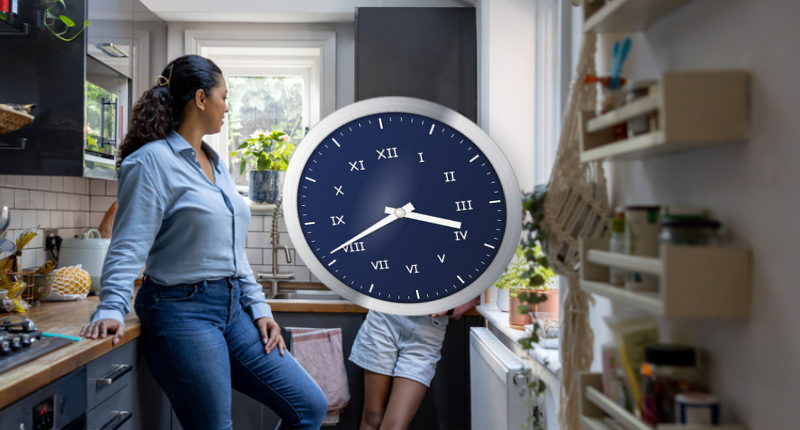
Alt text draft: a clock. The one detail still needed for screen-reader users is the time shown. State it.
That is 3:41
